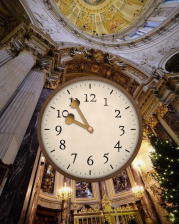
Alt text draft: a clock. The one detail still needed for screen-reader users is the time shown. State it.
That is 9:55
